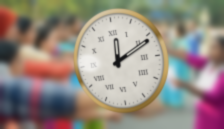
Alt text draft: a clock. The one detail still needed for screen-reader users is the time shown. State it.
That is 12:11
